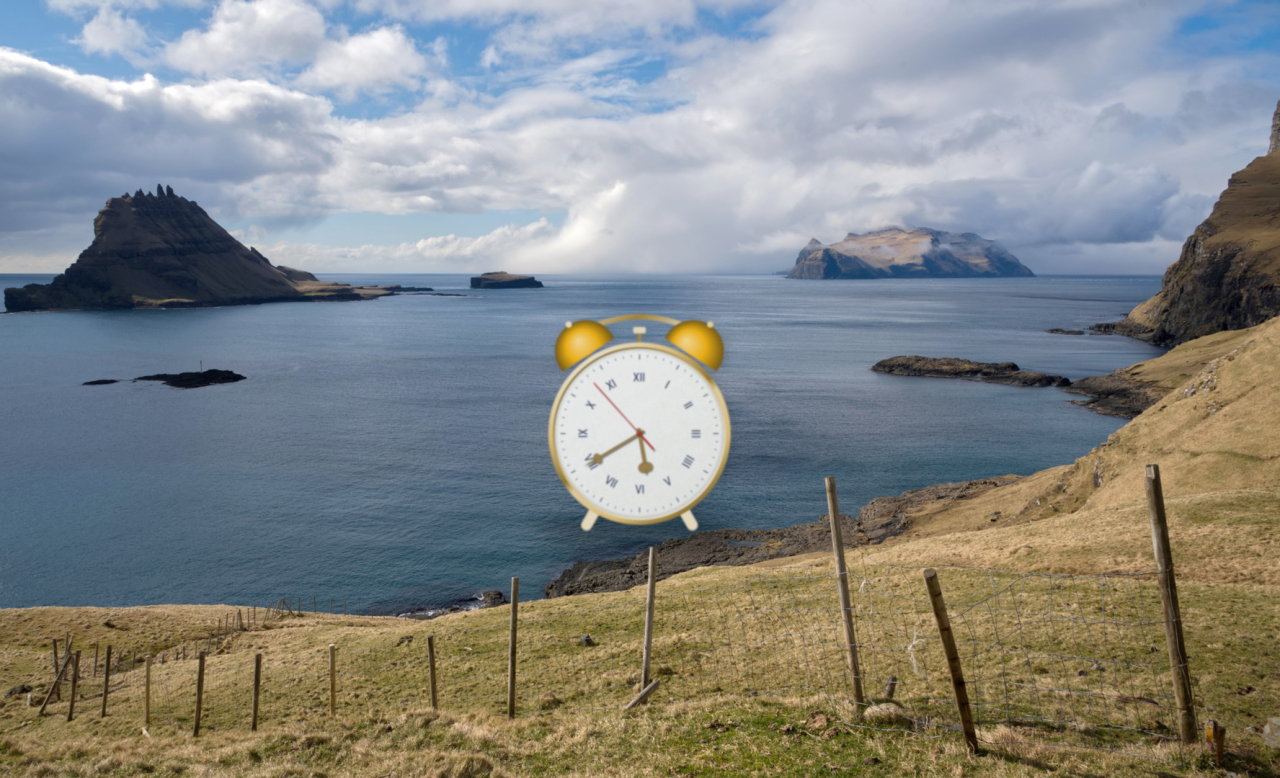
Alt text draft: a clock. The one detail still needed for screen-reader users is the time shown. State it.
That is 5:39:53
